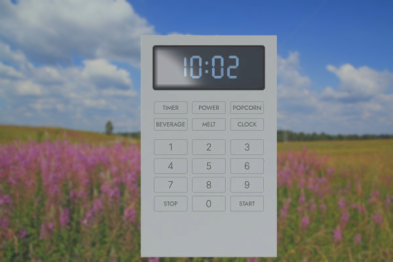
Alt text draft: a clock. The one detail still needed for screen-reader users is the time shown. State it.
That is 10:02
